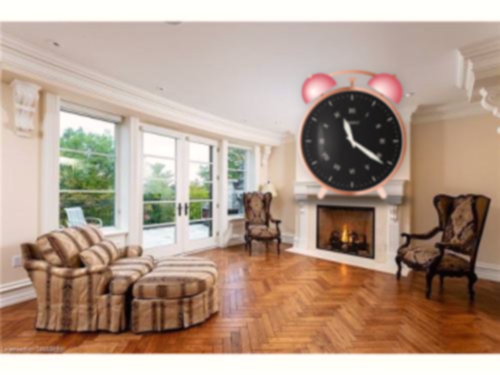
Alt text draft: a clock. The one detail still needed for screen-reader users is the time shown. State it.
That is 11:21
